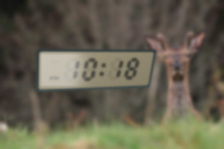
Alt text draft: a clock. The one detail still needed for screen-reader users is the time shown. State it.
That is 10:18
